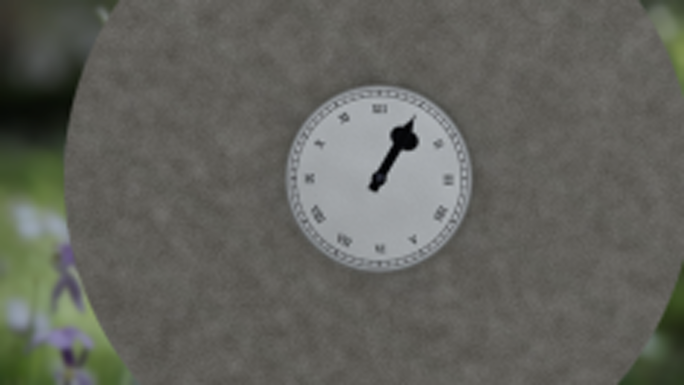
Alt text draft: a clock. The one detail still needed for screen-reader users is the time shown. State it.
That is 1:05
